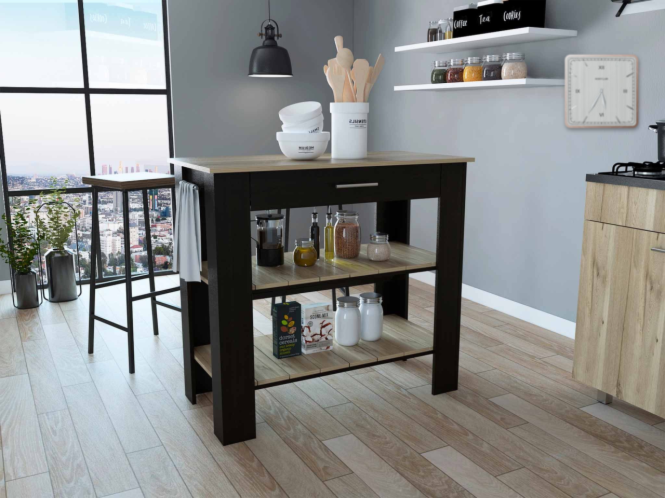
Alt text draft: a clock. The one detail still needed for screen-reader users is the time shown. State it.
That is 5:35
